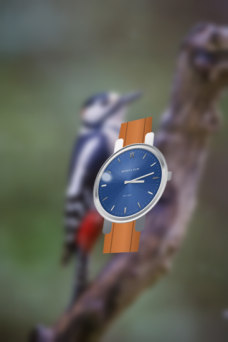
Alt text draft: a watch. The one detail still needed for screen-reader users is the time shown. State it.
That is 3:13
